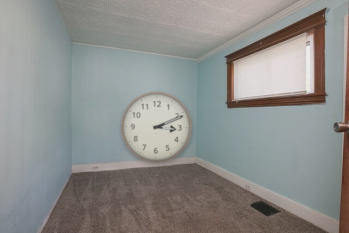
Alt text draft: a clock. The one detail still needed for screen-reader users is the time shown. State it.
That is 3:11
